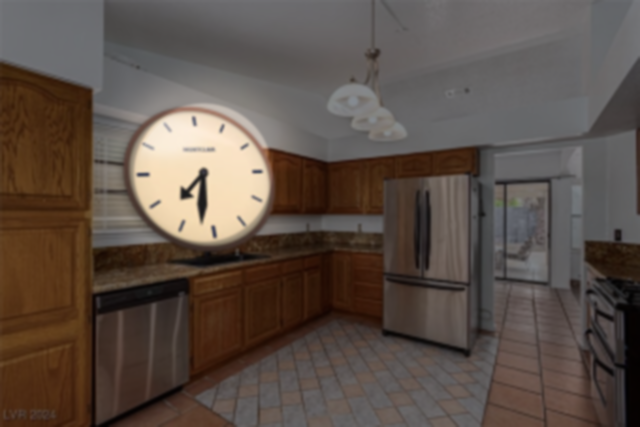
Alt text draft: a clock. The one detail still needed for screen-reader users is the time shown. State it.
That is 7:32
